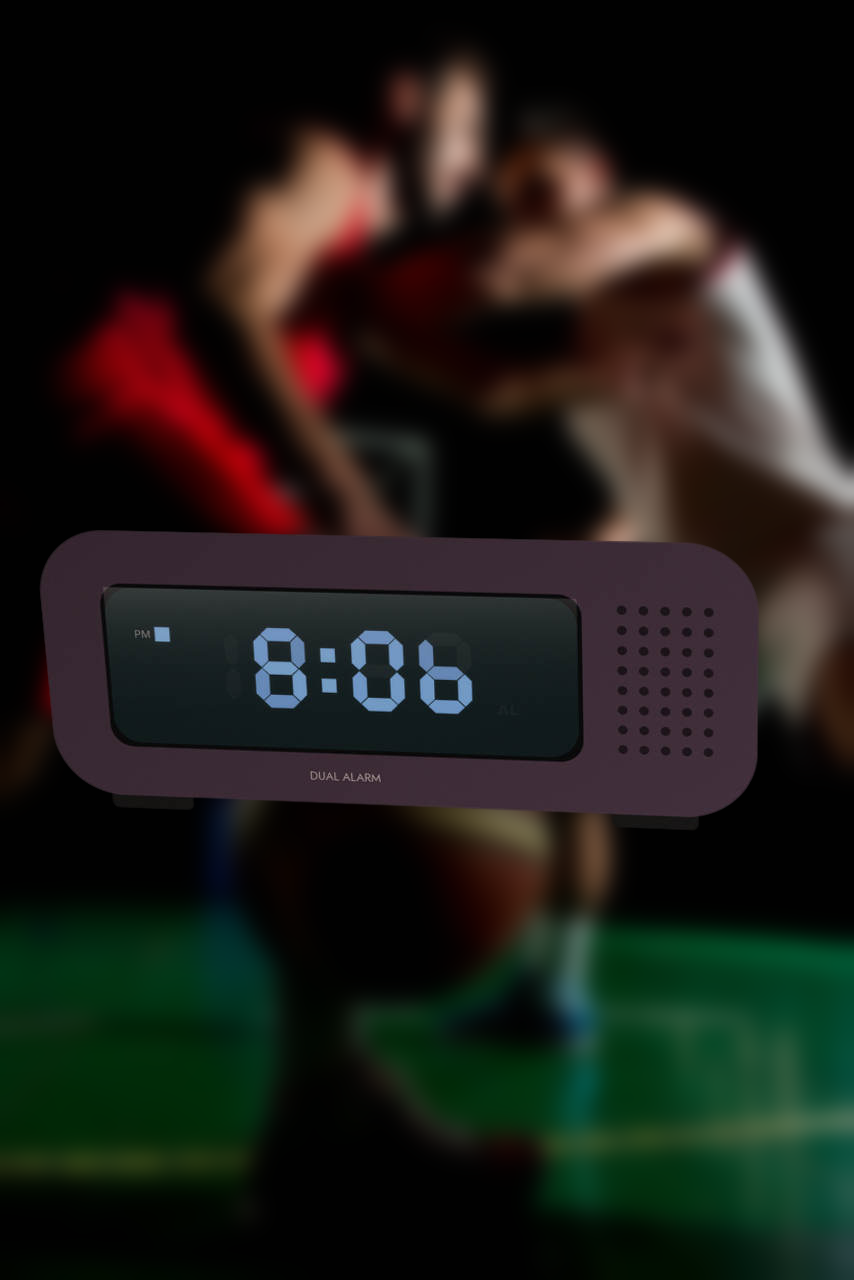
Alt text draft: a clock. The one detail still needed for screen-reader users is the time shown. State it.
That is 8:06
